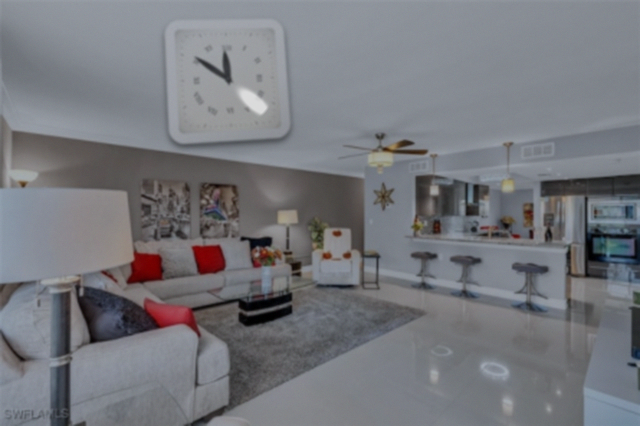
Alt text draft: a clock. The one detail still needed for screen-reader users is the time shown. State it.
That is 11:51
